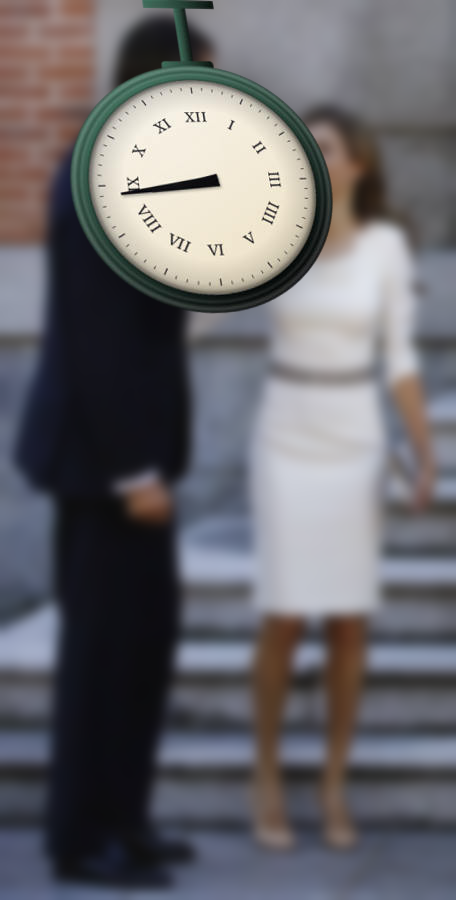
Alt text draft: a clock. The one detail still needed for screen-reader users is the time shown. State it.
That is 8:44
